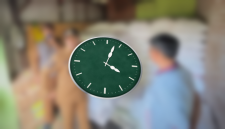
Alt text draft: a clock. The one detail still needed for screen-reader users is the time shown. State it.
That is 4:03
